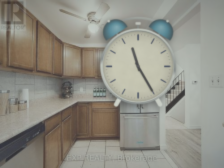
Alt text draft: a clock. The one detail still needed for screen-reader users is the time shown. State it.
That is 11:25
